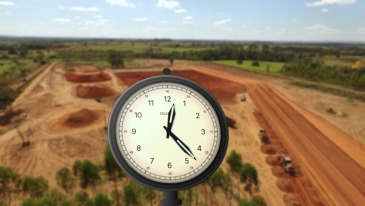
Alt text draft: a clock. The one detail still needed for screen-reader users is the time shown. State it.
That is 12:23
